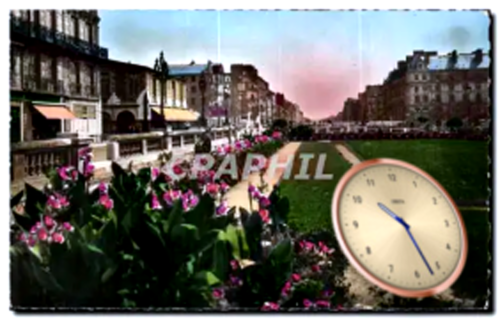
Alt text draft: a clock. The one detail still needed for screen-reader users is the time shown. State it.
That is 10:27
